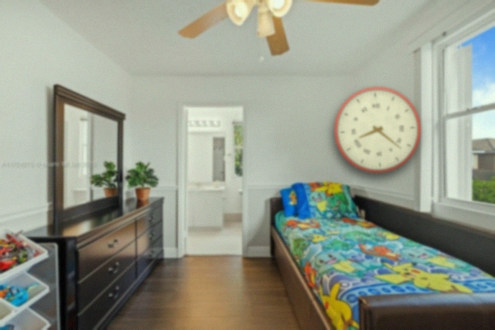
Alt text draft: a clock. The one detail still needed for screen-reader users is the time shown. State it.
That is 8:22
